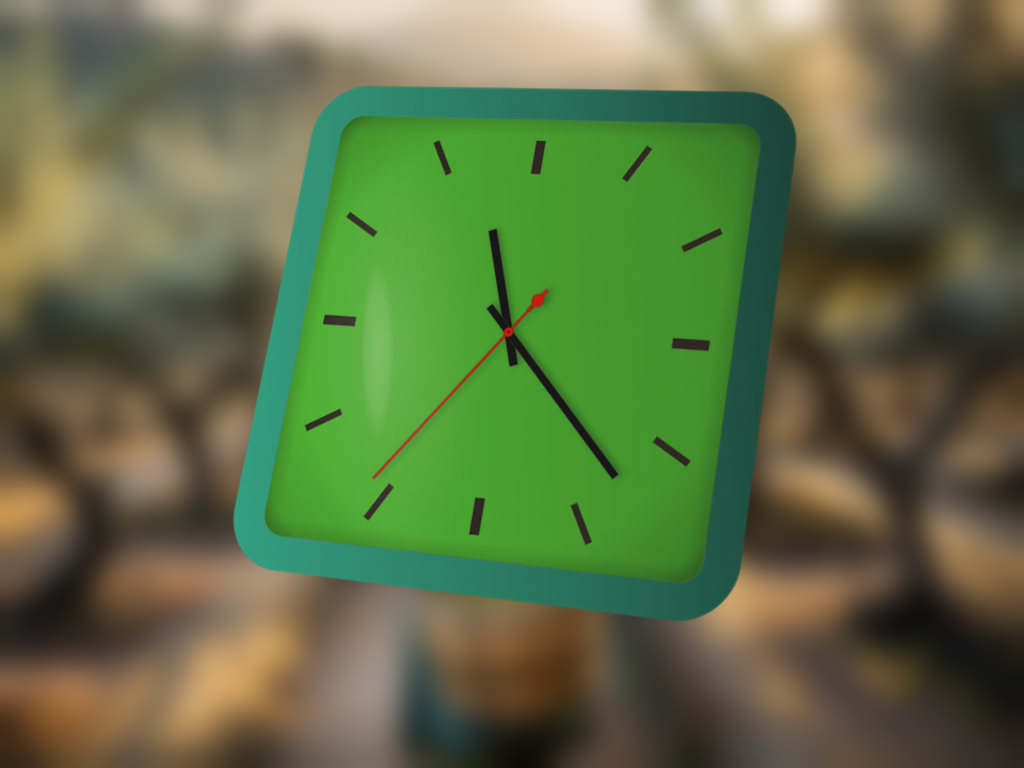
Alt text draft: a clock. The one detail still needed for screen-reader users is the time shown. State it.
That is 11:22:36
